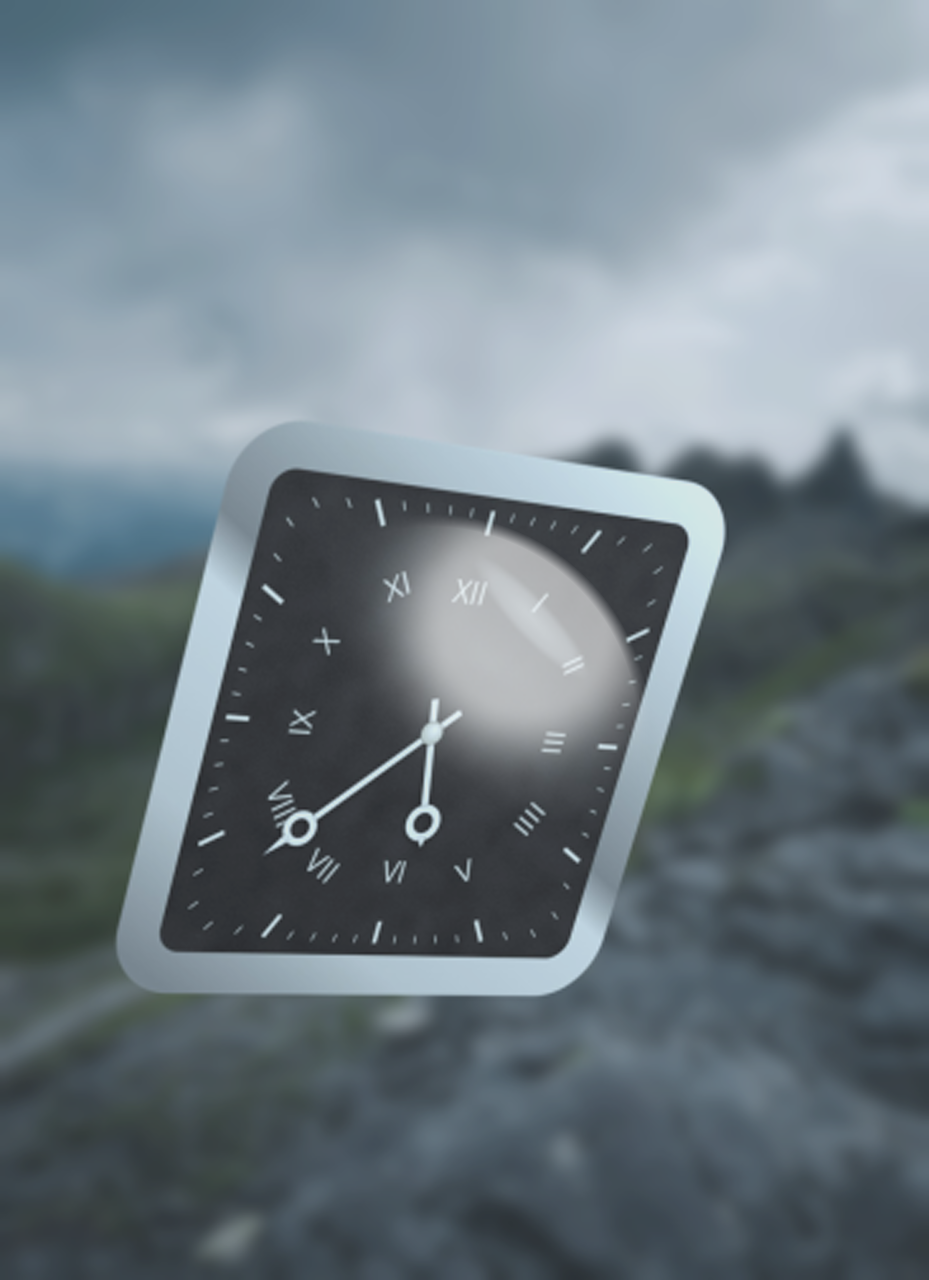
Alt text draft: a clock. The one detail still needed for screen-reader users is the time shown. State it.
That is 5:38
